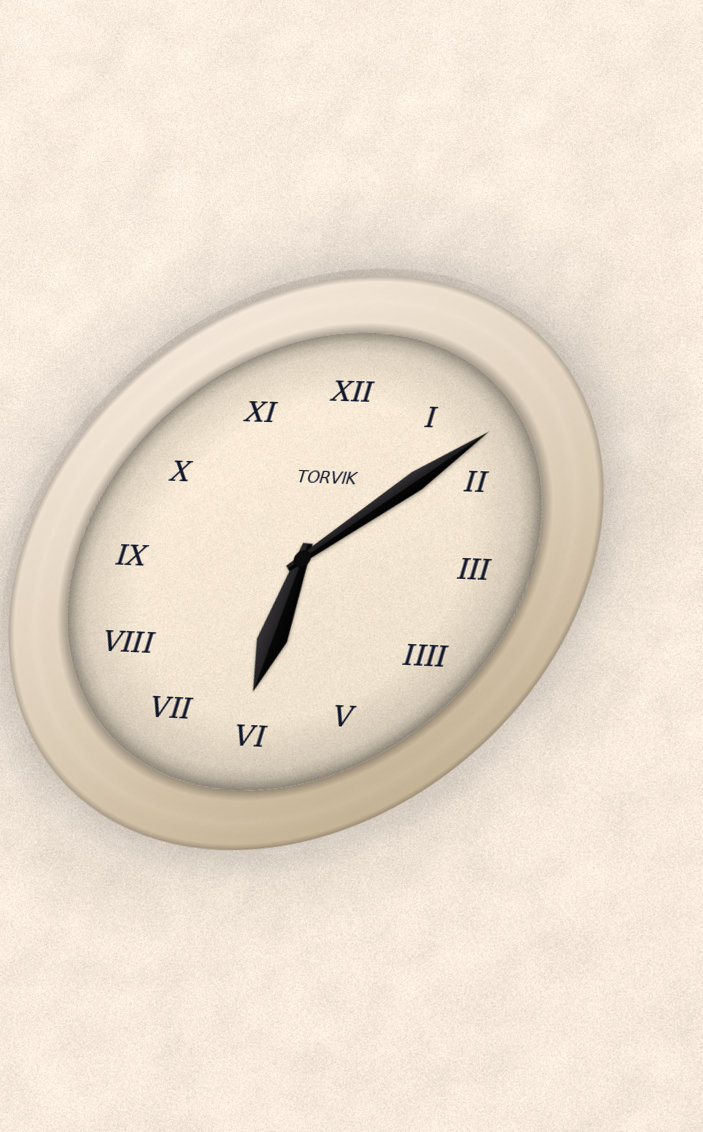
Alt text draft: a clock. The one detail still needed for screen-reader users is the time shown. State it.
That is 6:08
